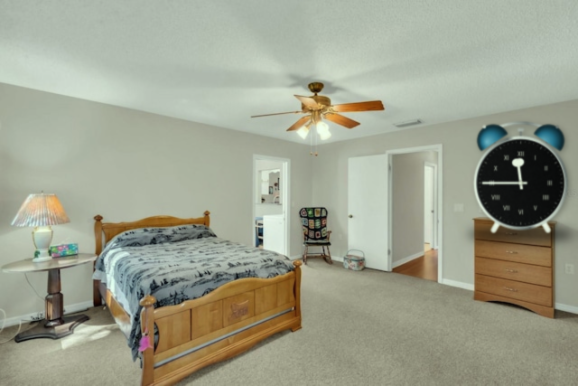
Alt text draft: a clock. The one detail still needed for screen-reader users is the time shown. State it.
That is 11:45
